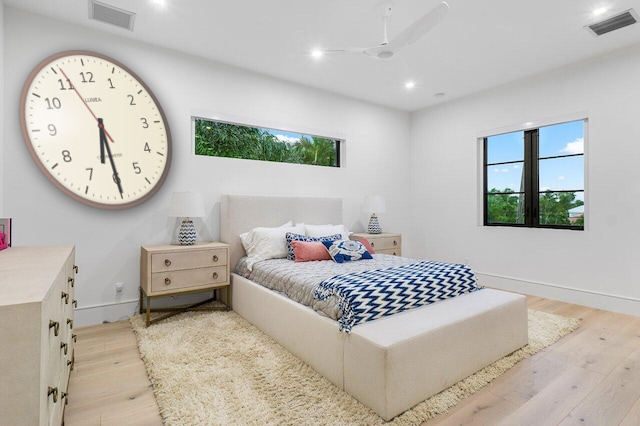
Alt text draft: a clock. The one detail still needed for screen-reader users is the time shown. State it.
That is 6:29:56
